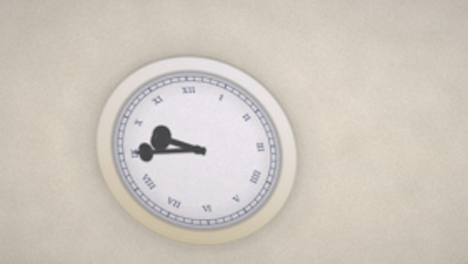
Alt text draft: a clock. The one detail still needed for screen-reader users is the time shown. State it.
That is 9:45
